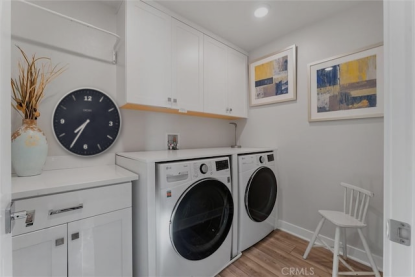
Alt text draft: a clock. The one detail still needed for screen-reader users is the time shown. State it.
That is 7:35
